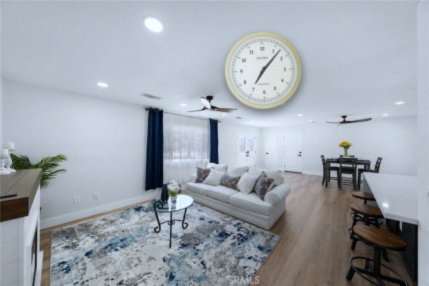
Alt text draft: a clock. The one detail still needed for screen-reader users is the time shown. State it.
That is 7:07
